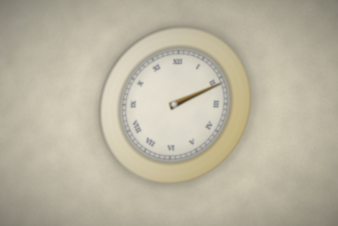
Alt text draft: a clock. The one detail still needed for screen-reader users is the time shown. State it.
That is 2:11
